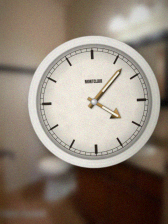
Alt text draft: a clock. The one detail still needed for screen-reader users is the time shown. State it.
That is 4:07
